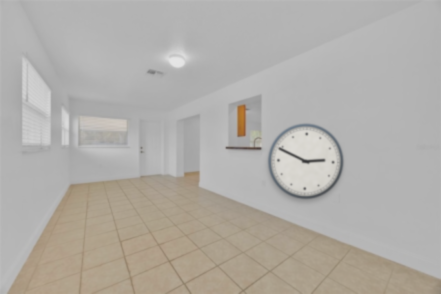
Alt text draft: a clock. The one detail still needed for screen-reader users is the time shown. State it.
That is 2:49
